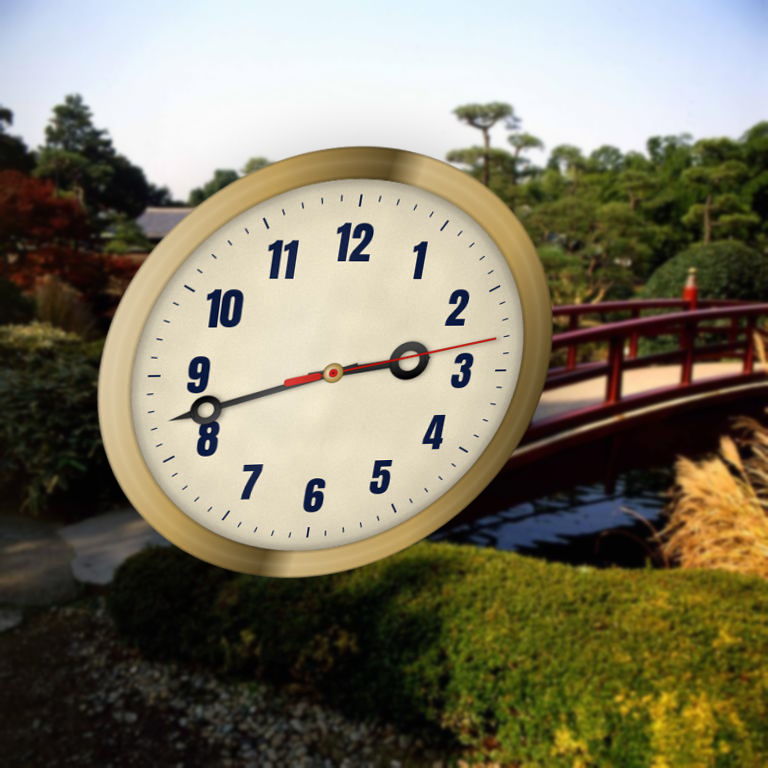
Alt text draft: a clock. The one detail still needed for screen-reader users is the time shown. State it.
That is 2:42:13
